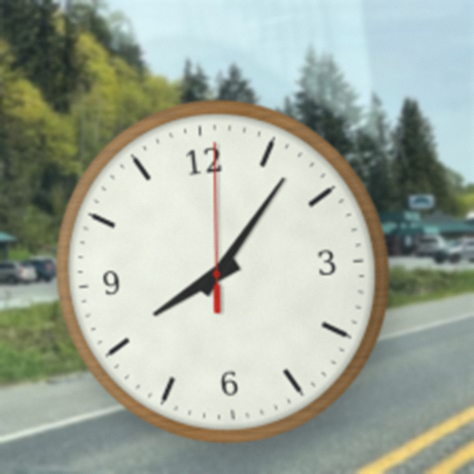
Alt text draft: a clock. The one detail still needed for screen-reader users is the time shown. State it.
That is 8:07:01
